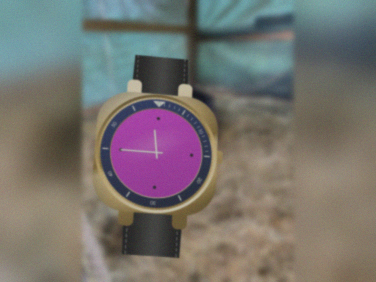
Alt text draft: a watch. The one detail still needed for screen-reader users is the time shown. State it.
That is 11:45
